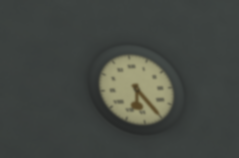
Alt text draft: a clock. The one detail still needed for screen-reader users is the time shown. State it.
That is 6:25
